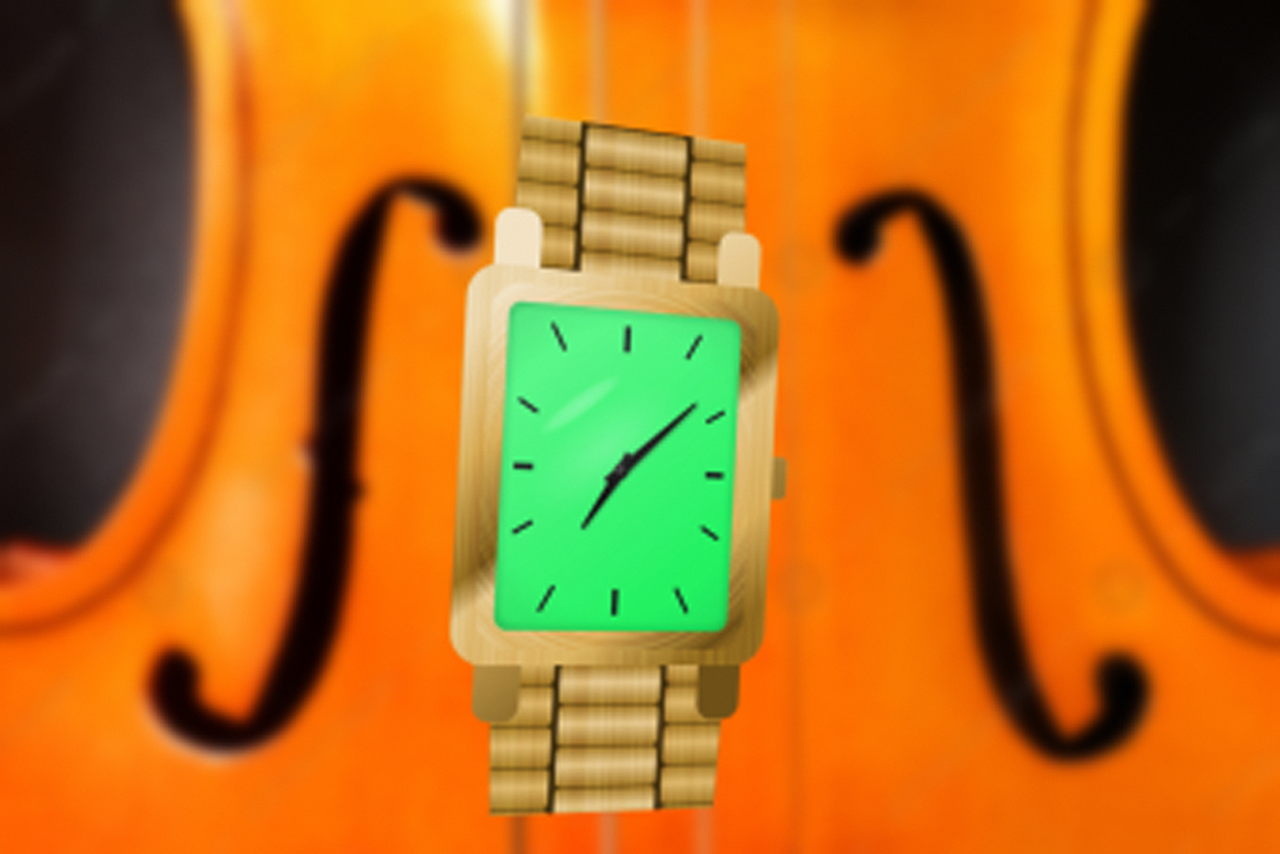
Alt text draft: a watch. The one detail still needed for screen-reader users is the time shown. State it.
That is 7:08
